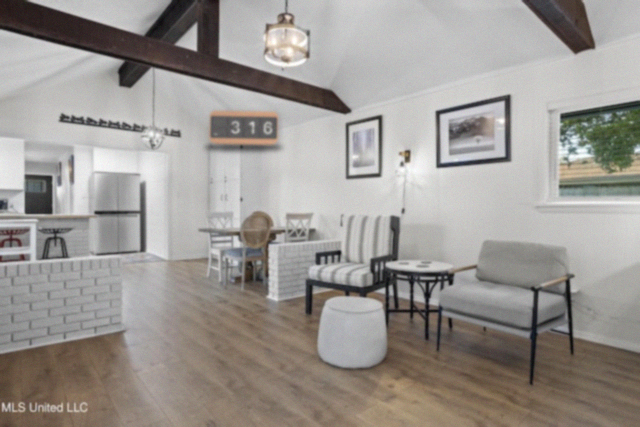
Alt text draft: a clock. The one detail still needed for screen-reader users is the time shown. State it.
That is 3:16
